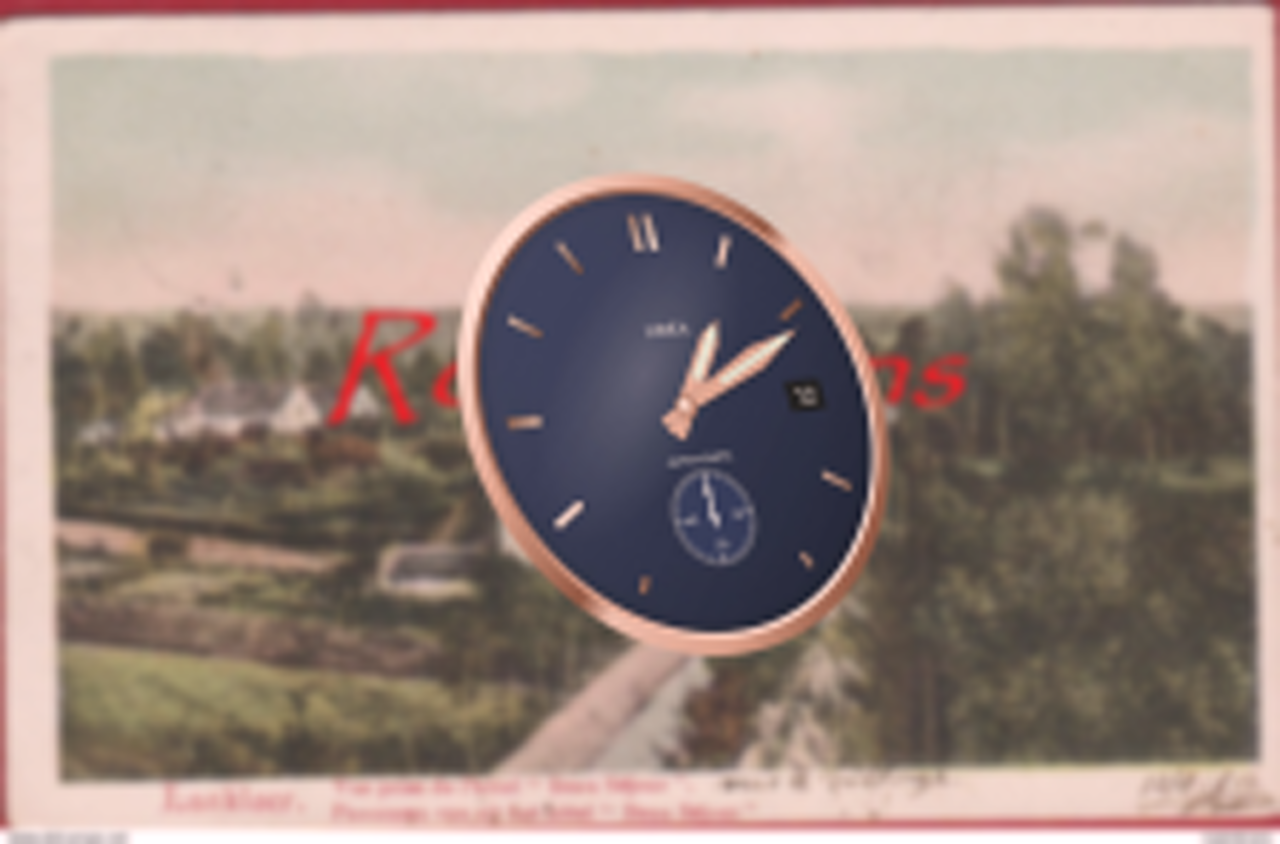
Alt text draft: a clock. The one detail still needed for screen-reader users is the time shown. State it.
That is 1:11
